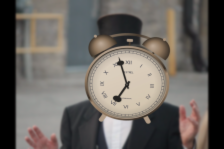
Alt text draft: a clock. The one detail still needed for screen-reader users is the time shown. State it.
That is 6:57
